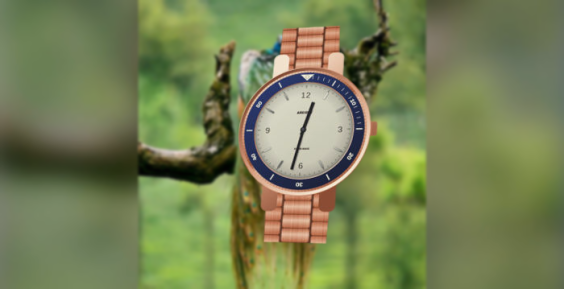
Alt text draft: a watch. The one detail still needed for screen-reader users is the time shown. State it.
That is 12:32
